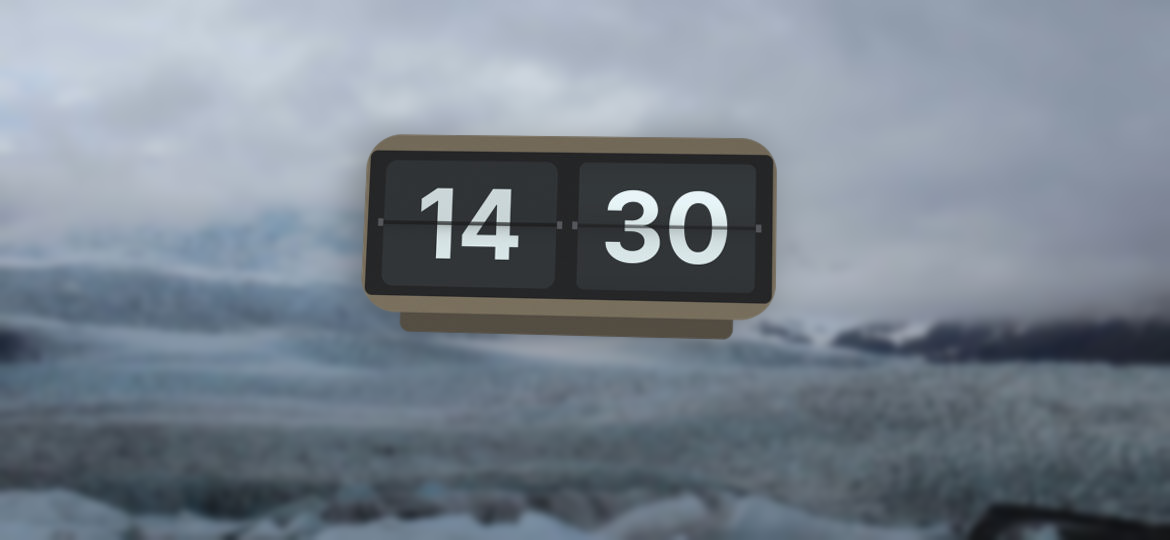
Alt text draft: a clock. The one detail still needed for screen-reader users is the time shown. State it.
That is 14:30
